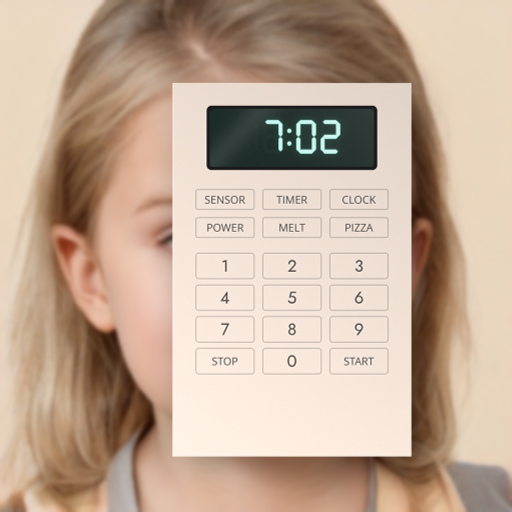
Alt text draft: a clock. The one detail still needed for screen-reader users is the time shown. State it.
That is 7:02
